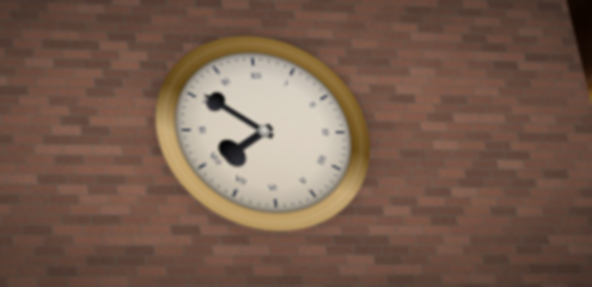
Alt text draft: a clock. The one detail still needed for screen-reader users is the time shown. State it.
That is 7:51
